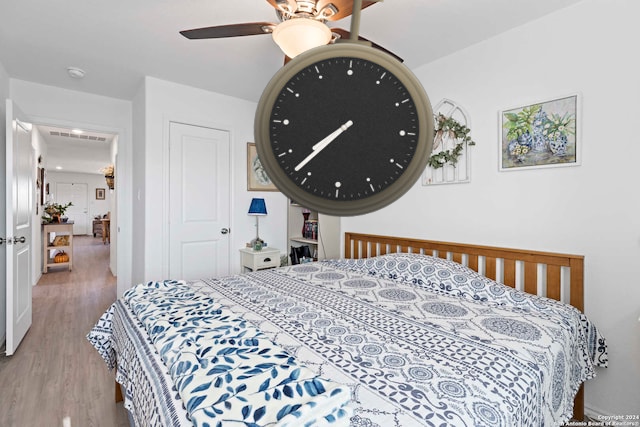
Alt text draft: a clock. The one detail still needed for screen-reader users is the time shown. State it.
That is 7:37
